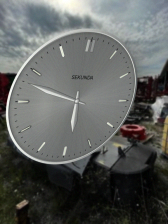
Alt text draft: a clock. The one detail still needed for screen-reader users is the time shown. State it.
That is 5:48
